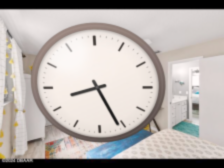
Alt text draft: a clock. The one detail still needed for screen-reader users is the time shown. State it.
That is 8:26
